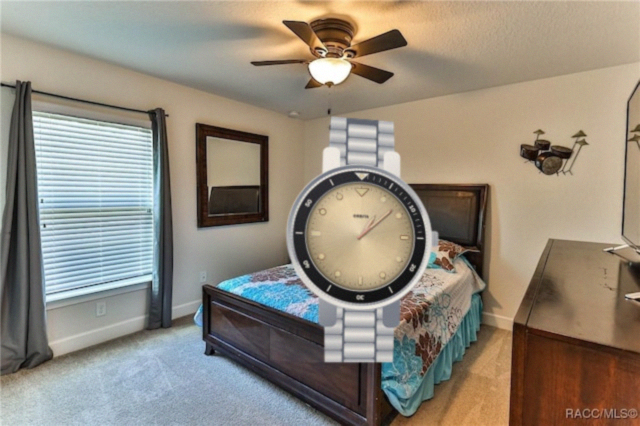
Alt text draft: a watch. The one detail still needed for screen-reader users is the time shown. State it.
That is 1:08
